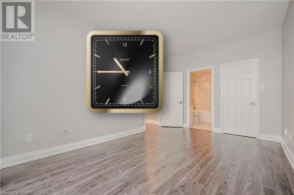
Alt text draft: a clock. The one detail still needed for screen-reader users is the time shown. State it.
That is 10:45
